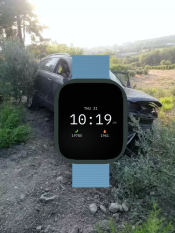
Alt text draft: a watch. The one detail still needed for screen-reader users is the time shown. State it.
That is 10:19
